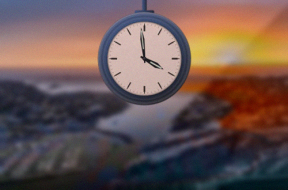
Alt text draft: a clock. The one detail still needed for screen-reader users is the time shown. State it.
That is 3:59
